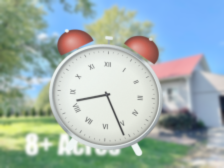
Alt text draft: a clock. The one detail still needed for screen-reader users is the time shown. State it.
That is 8:26
